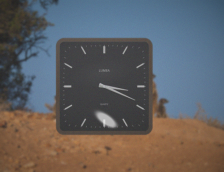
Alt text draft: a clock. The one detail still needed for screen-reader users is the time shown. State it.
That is 3:19
